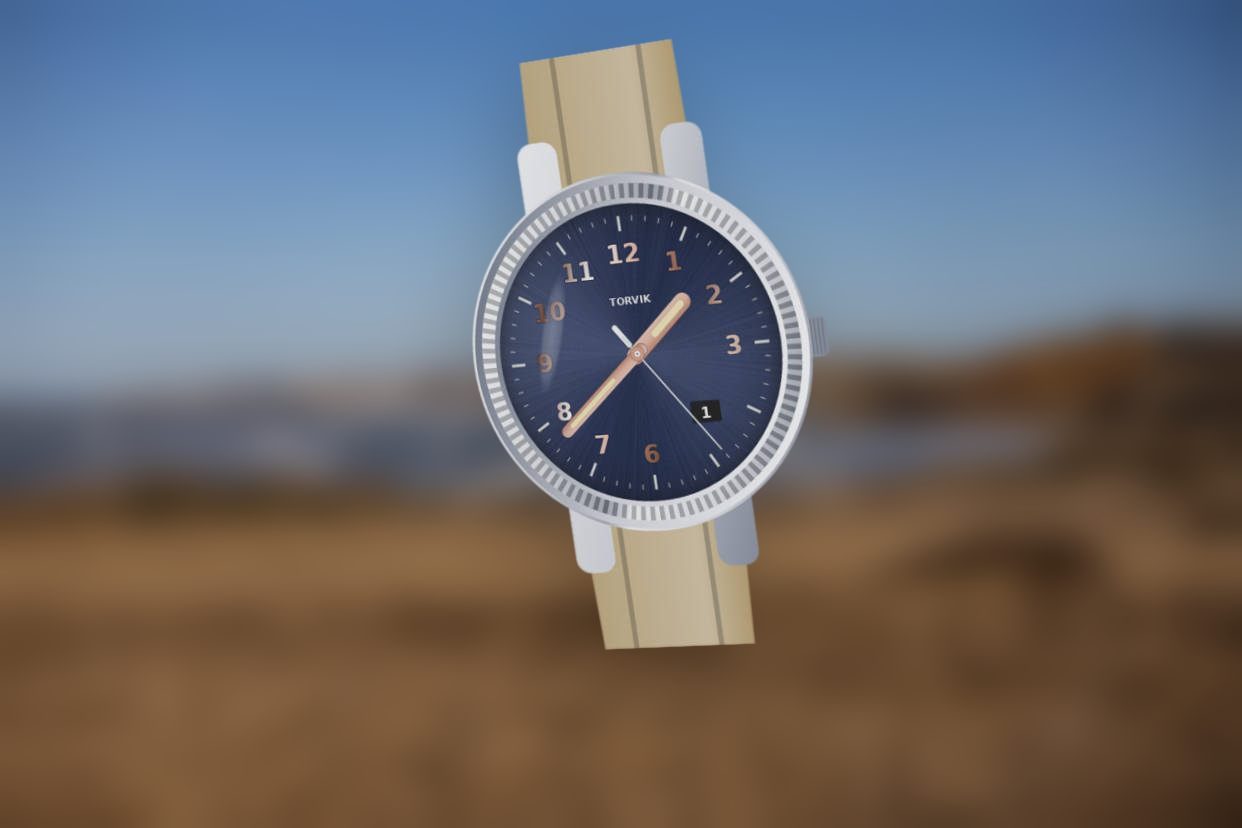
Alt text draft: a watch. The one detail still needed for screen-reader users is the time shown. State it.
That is 1:38:24
